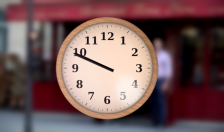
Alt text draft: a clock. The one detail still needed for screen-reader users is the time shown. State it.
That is 9:49
